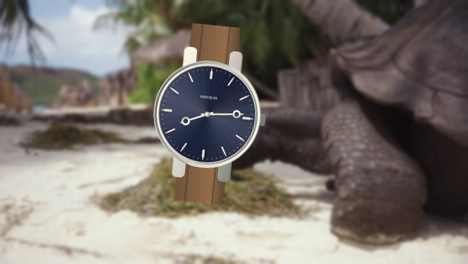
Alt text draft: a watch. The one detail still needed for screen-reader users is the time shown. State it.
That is 8:14
